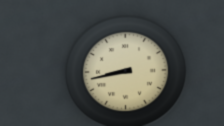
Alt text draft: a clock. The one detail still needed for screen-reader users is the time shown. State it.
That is 8:43
